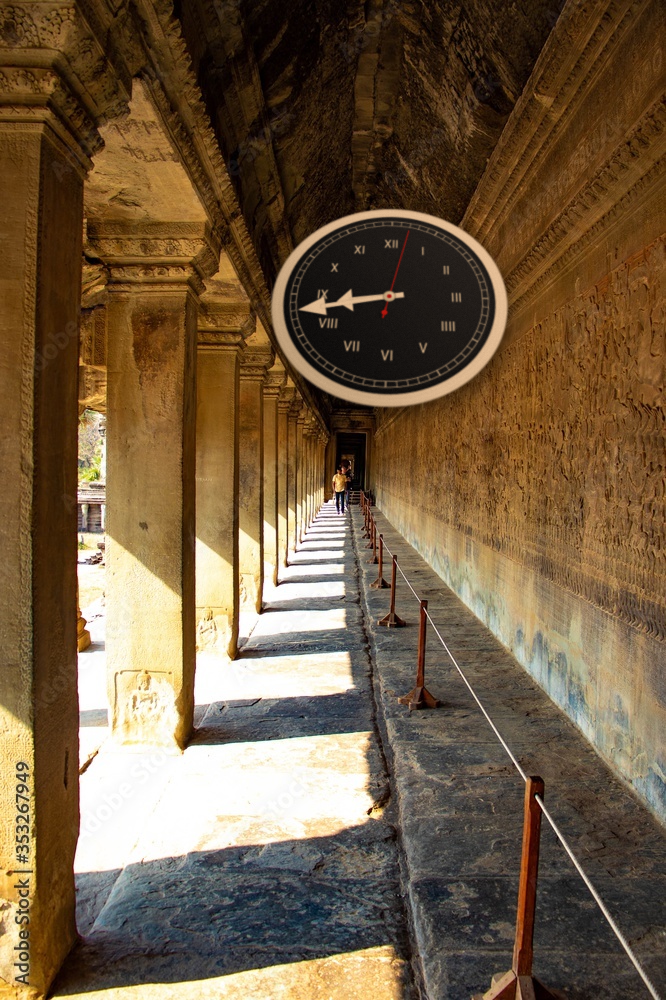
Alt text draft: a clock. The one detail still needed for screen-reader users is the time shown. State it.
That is 8:43:02
